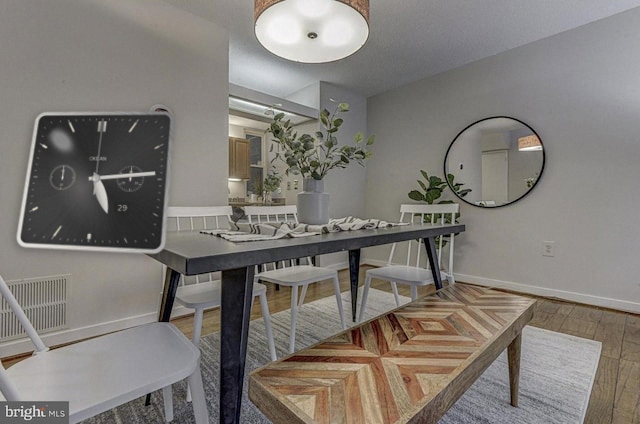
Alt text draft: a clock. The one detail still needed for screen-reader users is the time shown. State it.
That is 5:14
